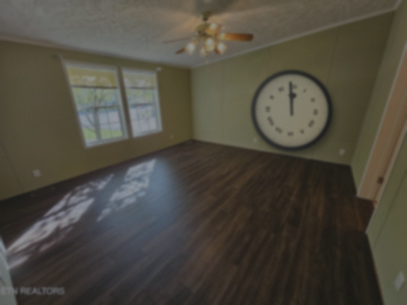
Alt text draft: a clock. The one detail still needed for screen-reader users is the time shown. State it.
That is 11:59
